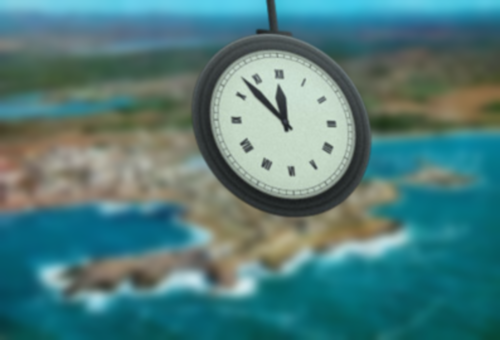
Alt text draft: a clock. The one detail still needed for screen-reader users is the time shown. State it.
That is 11:53
